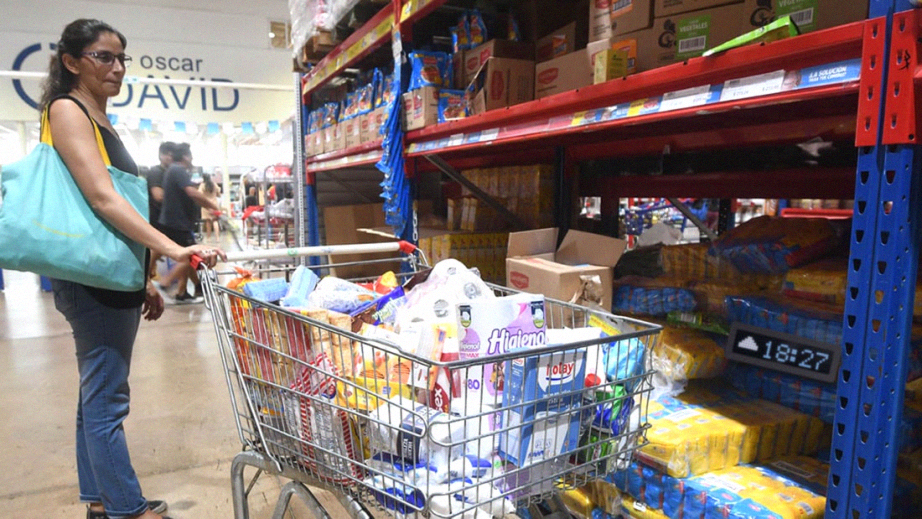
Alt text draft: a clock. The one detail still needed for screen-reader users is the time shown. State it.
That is 18:27
